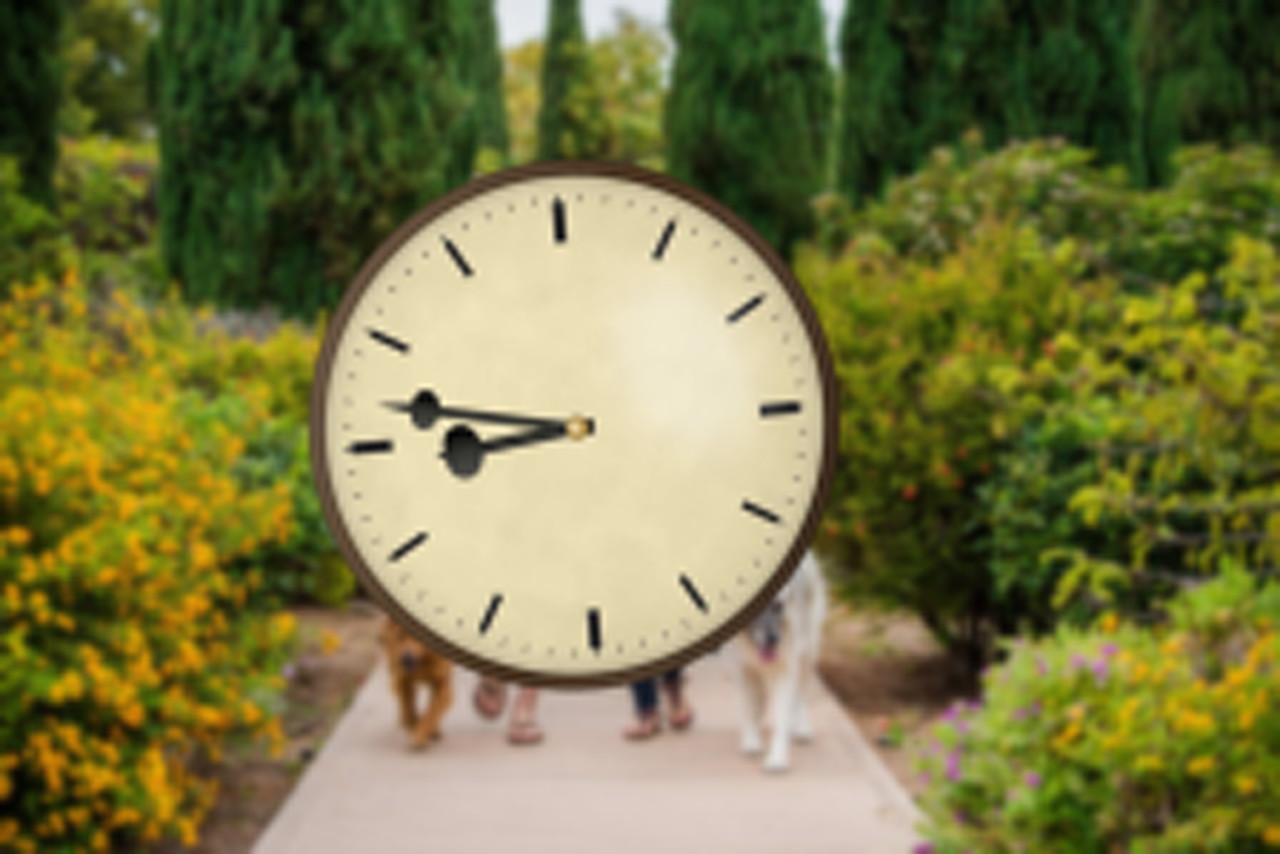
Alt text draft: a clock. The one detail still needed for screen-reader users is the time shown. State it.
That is 8:47
